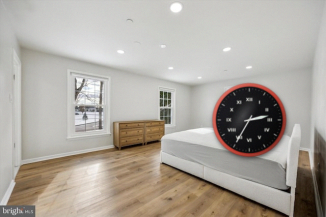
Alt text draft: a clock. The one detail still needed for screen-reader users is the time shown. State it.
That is 2:35
